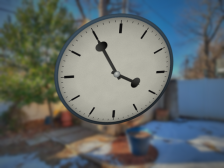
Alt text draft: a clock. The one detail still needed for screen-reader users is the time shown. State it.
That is 3:55
